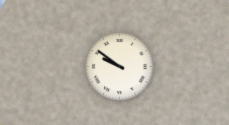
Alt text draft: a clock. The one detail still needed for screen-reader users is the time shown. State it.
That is 9:51
